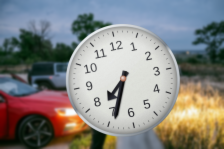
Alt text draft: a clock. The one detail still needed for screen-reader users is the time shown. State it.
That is 7:34
